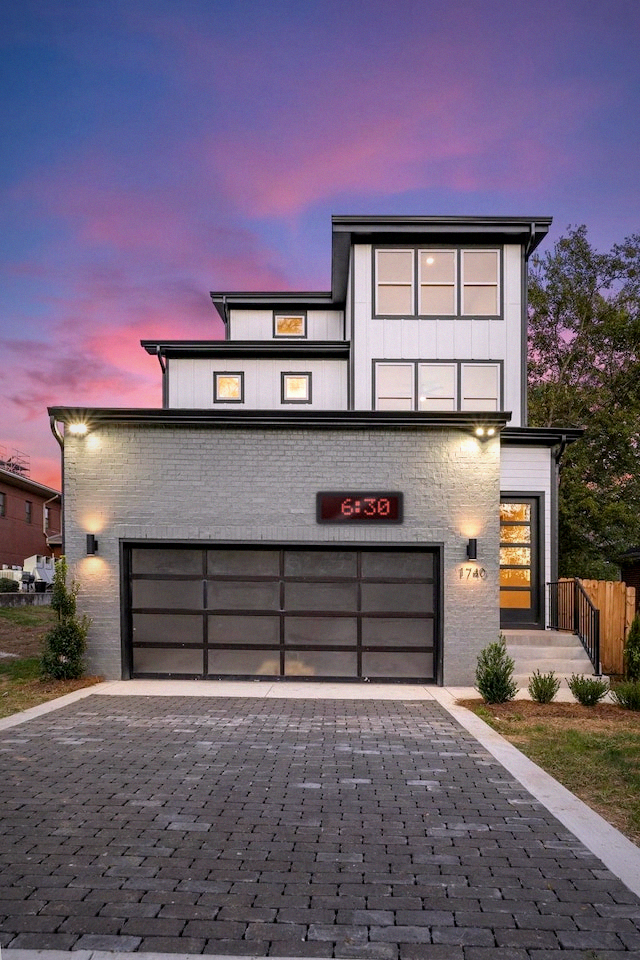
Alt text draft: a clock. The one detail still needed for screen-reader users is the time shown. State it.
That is 6:30
